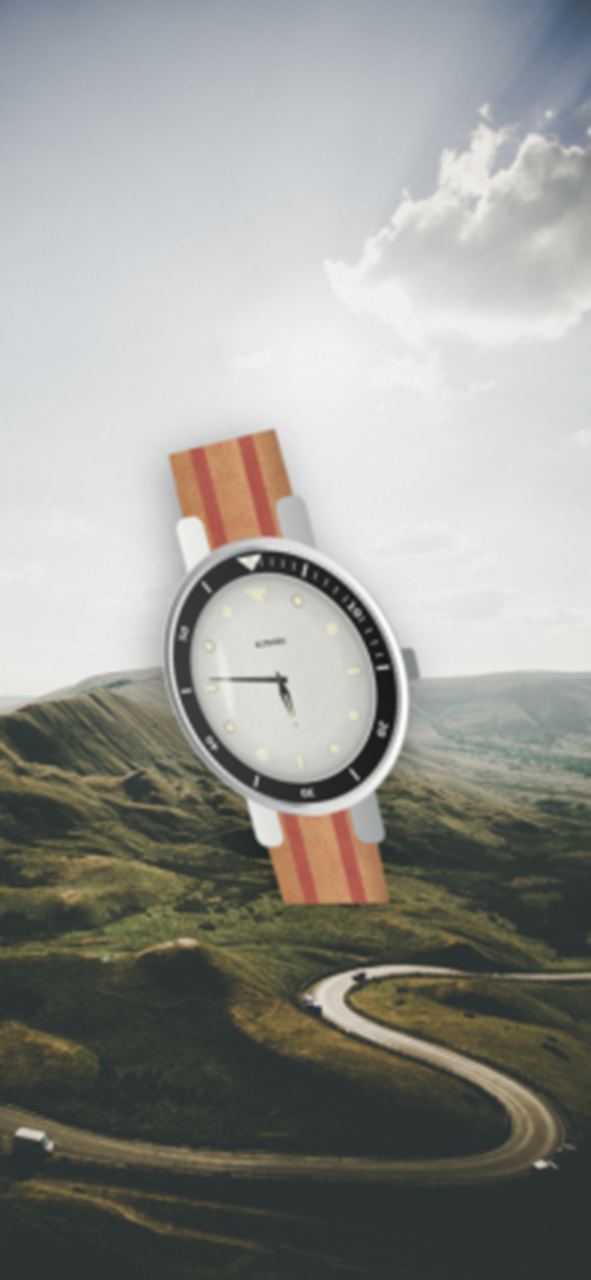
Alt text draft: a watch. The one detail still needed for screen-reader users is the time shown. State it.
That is 5:46
